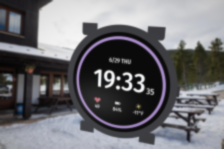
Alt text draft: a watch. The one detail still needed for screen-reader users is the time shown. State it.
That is 19:33
